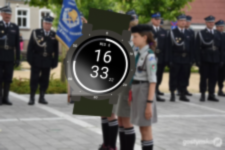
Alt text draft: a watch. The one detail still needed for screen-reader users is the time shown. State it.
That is 16:33
